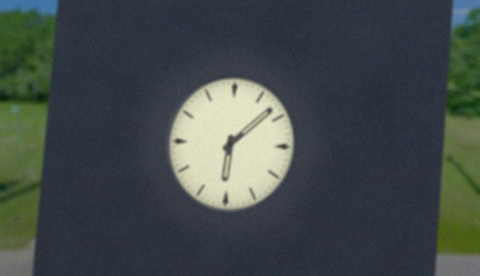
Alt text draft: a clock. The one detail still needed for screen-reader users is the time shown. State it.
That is 6:08
